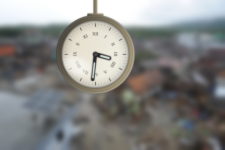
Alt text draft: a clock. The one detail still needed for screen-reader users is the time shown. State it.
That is 3:31
